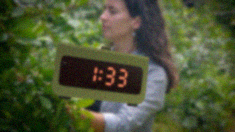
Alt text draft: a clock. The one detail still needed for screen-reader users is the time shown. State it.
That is 1:33
